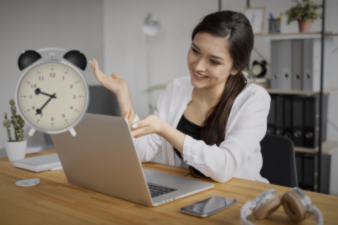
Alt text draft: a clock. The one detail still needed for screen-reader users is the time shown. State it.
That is 9:37
